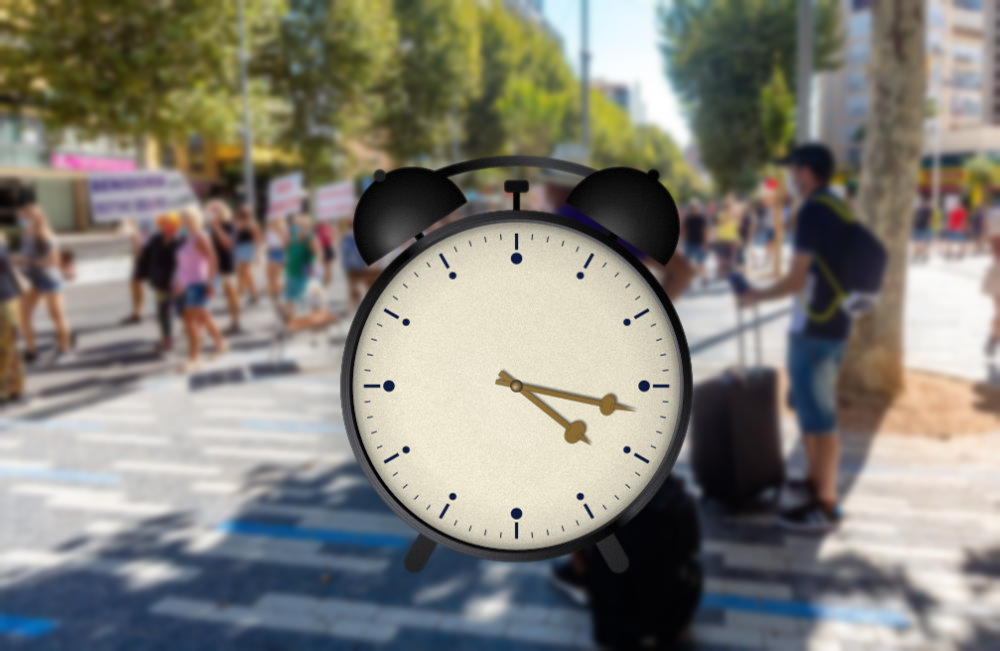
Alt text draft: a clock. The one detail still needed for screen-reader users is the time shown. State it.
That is 4:17
